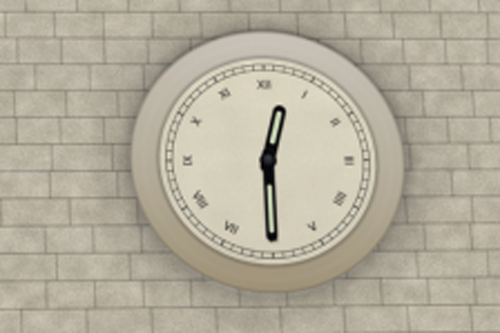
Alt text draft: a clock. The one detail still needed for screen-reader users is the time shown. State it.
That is 12:30
